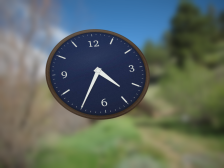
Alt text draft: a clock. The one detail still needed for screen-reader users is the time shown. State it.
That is 4:35
